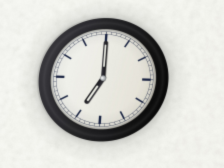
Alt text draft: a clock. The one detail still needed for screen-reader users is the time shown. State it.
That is 7:00
